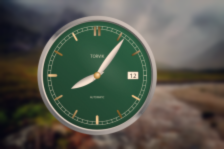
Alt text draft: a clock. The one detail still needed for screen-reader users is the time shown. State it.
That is 8:06
